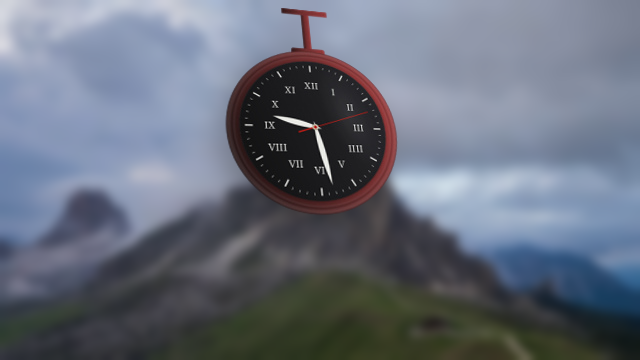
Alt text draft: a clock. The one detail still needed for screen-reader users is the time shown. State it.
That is 9:28:12
